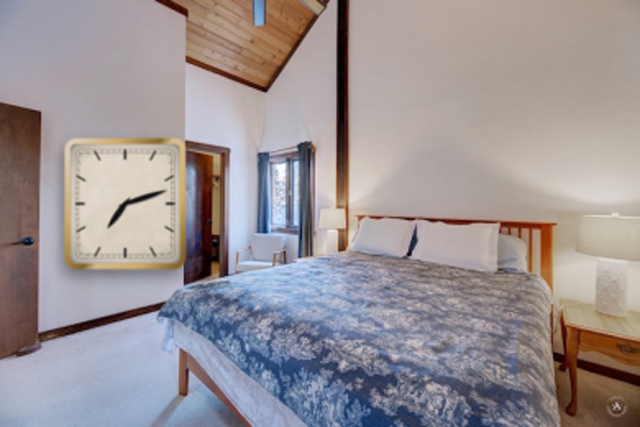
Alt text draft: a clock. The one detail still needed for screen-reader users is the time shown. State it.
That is 7:12
